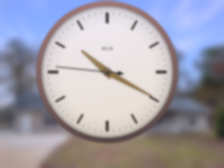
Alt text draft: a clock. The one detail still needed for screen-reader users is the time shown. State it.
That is 10:19:46
